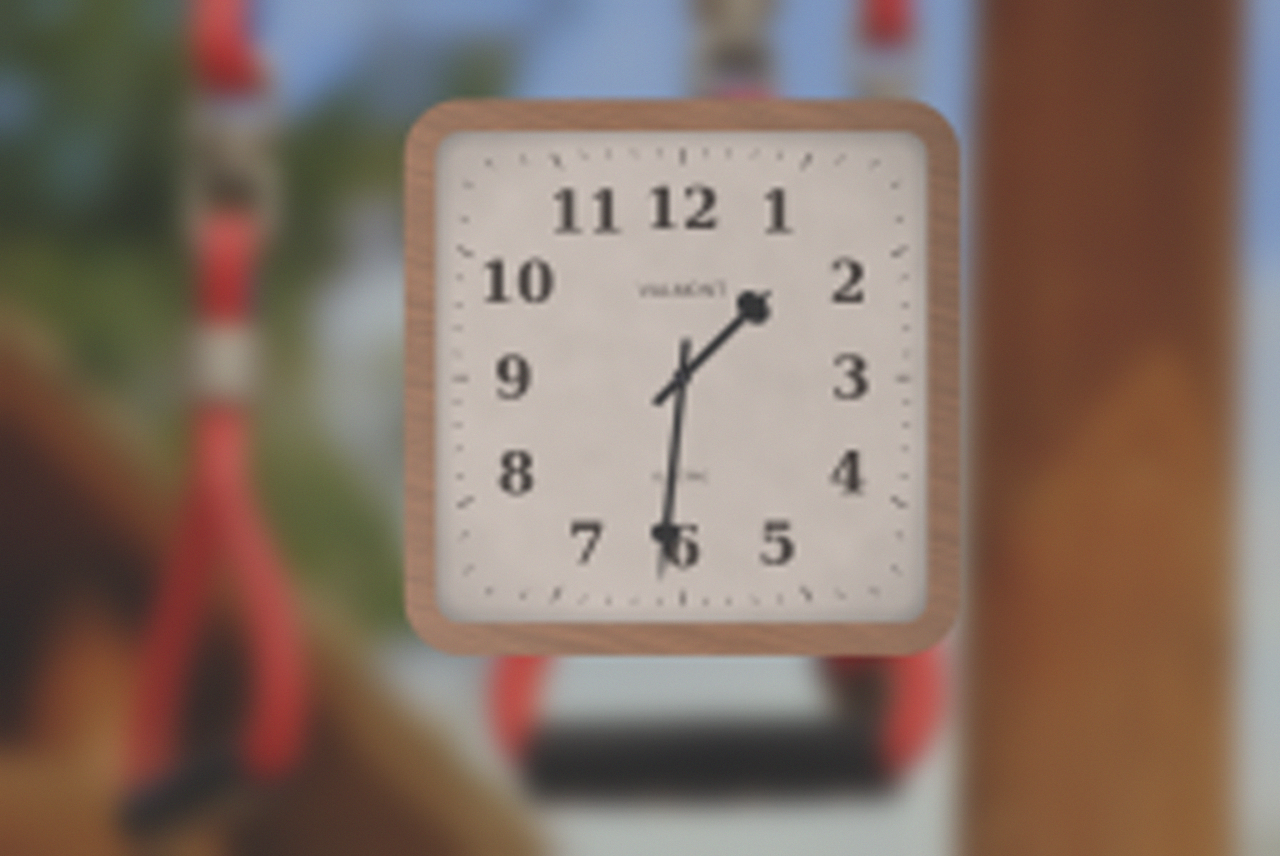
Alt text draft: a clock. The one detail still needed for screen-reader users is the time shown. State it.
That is 1:31
